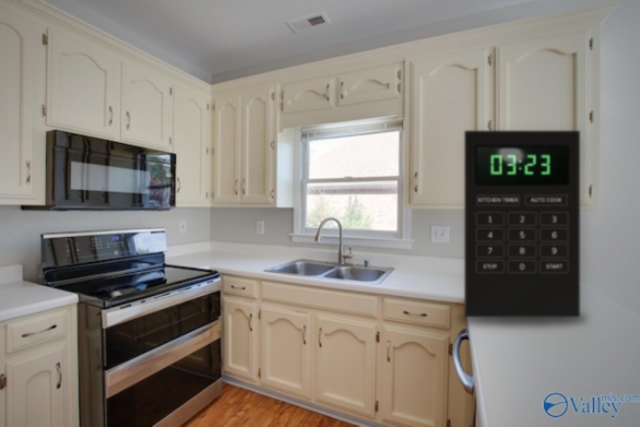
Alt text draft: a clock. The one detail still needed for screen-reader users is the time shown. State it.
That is 3:23
